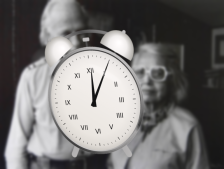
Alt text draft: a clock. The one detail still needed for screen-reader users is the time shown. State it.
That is 12:05
